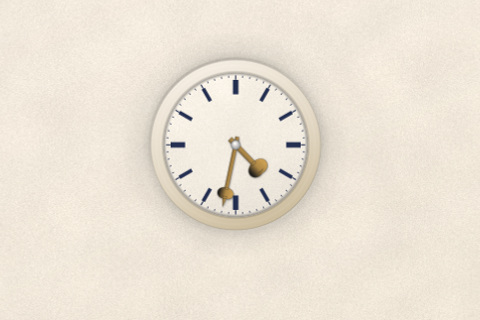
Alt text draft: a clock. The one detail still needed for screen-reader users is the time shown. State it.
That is 4:32
